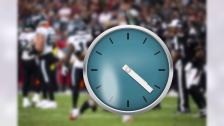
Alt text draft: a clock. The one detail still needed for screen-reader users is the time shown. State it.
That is 4:22
